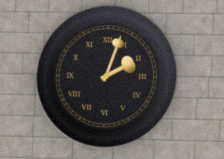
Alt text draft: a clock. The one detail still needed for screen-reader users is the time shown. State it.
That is 2:03
